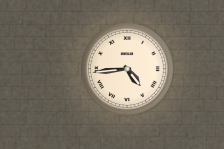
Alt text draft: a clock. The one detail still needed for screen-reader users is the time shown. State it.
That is 4:44
